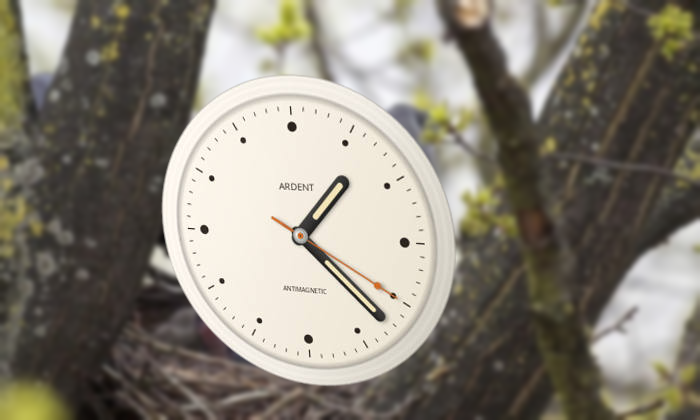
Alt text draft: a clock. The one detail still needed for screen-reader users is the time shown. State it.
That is 1:22:20
